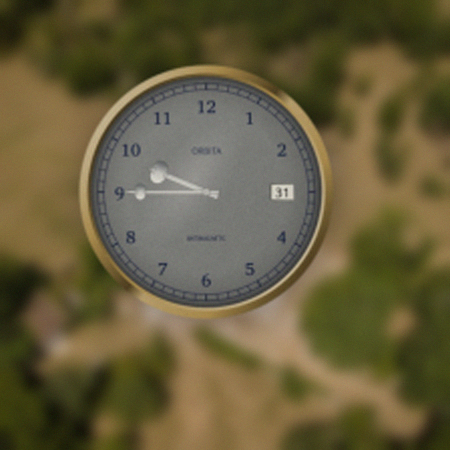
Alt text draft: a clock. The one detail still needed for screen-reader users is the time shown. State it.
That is 9:45
